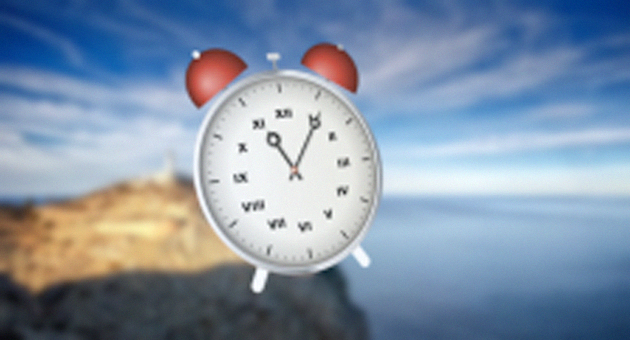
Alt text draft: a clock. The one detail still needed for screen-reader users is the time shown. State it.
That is 11:06
